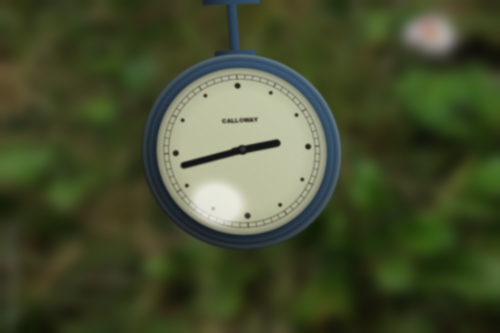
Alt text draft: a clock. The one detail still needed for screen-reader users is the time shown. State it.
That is 2:43
